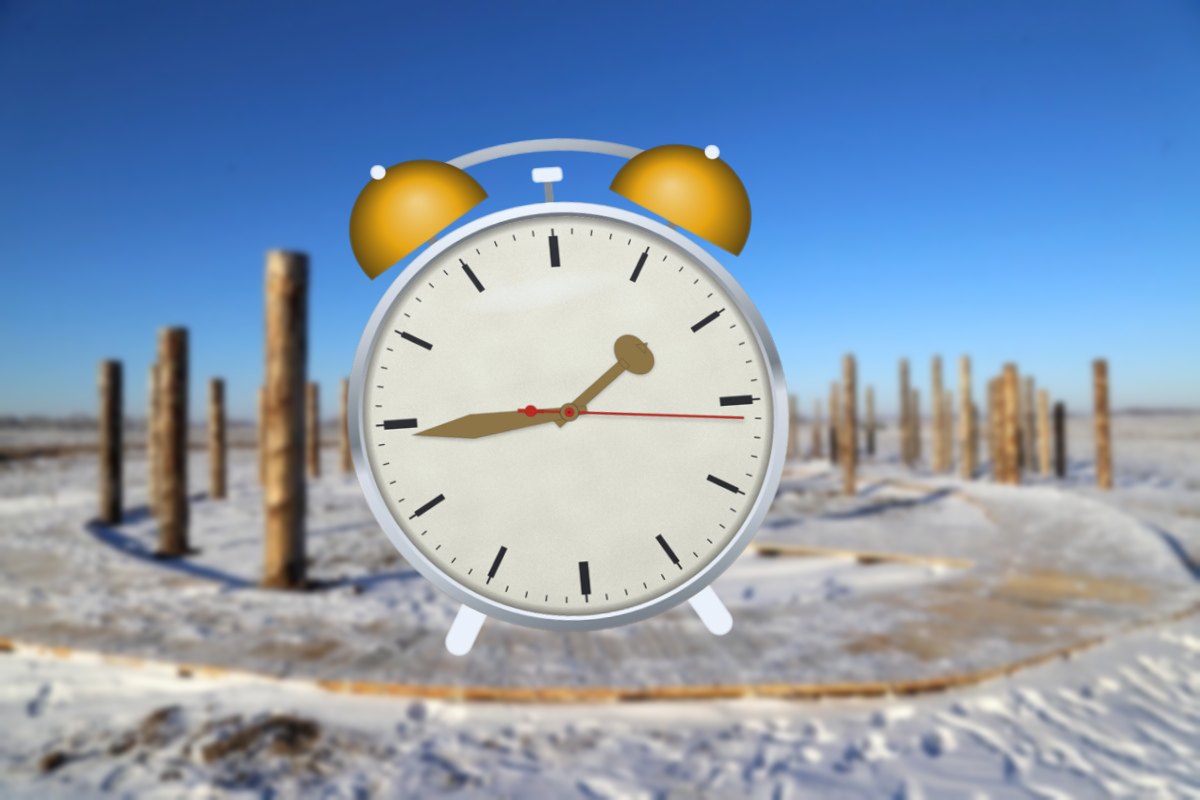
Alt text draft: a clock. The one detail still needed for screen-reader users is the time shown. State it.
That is 1:44:16
